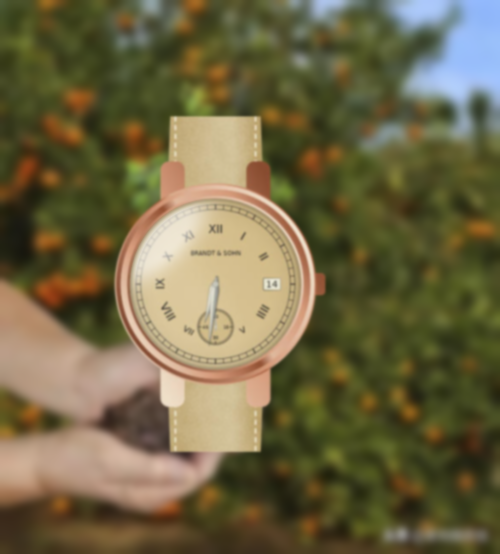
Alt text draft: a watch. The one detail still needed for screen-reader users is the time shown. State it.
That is 6:31
